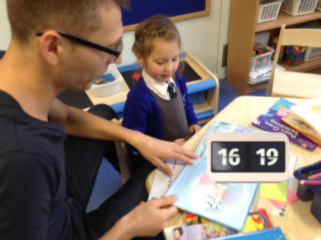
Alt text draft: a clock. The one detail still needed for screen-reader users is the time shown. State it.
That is 16:19
